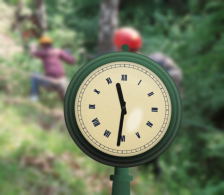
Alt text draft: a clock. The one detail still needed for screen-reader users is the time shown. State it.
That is 11:31
